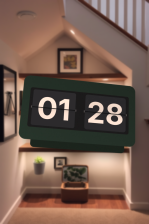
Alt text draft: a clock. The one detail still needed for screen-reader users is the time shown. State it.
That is 1:28
